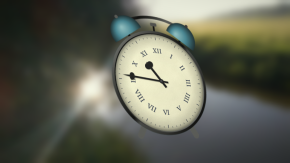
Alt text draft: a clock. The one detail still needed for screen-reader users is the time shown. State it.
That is 10:46
